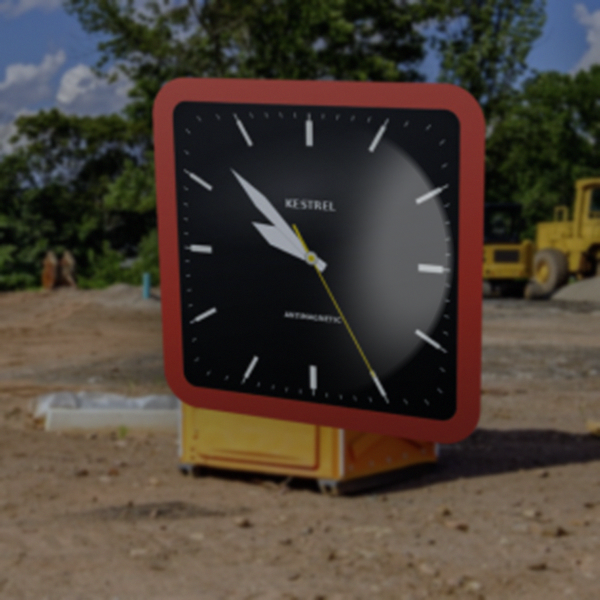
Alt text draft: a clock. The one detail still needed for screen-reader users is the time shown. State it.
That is 9:52:25
